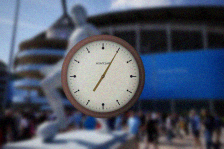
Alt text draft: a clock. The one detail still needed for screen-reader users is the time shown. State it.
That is 7:05
